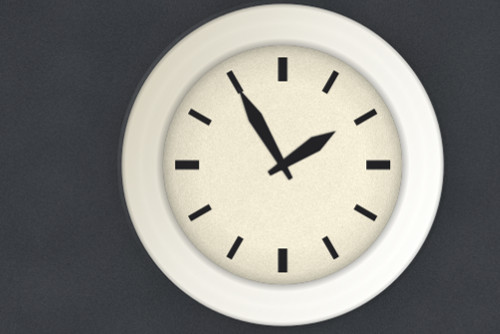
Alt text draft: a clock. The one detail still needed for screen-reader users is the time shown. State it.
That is 1:55
